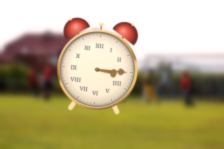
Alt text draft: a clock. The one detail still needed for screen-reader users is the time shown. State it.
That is 3:15
